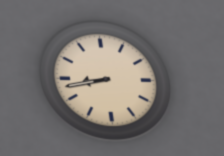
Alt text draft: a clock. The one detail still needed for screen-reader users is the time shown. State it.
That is 8:43
